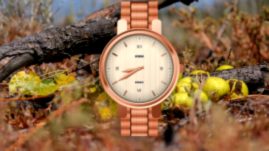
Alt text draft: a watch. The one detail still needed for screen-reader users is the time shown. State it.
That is 8:40
